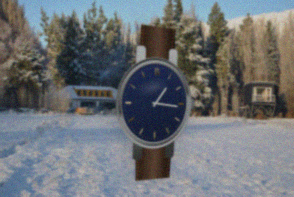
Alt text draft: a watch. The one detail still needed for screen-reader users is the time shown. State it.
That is 1:16
